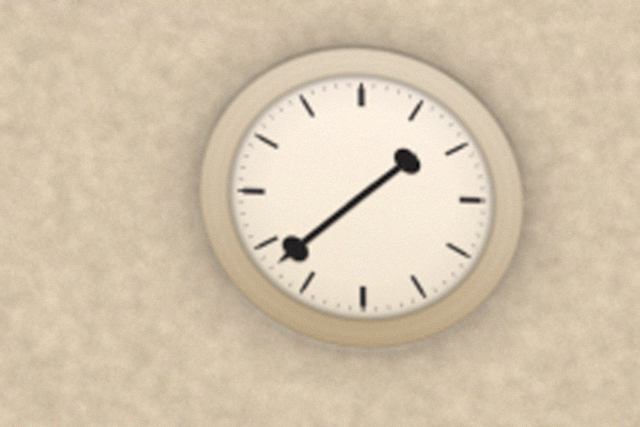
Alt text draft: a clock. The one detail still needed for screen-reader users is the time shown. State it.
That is 1:38
